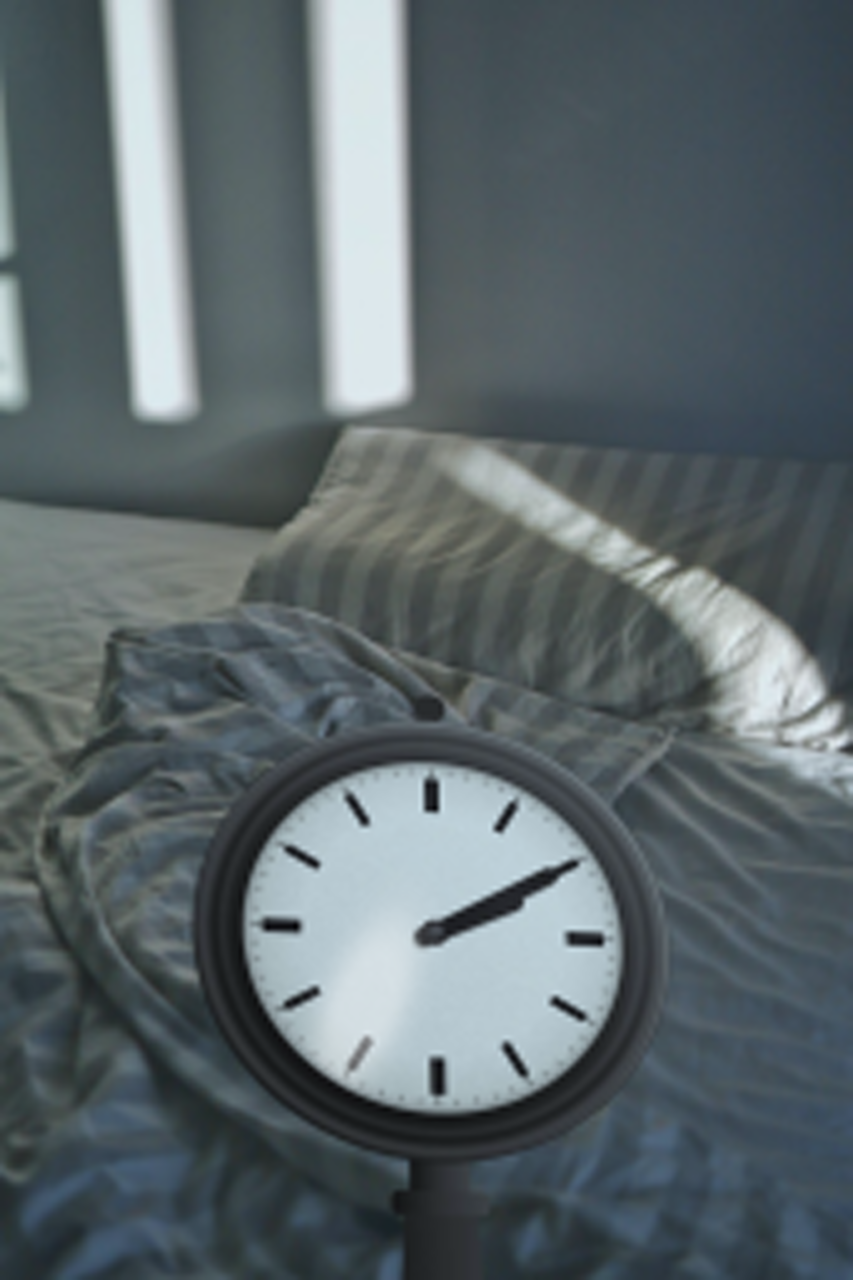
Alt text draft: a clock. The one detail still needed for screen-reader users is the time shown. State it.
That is 2:10
